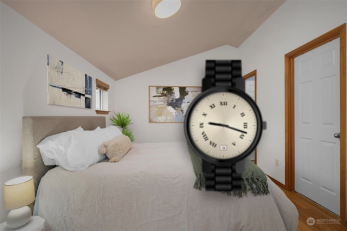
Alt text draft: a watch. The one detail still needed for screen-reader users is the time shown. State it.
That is 9:18
